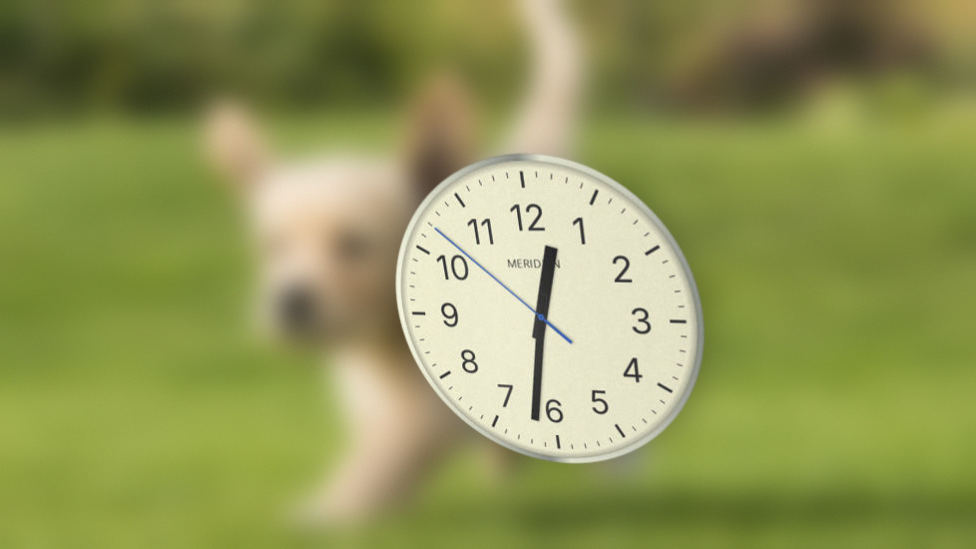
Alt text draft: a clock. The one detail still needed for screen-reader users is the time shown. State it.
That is 12:31:52
